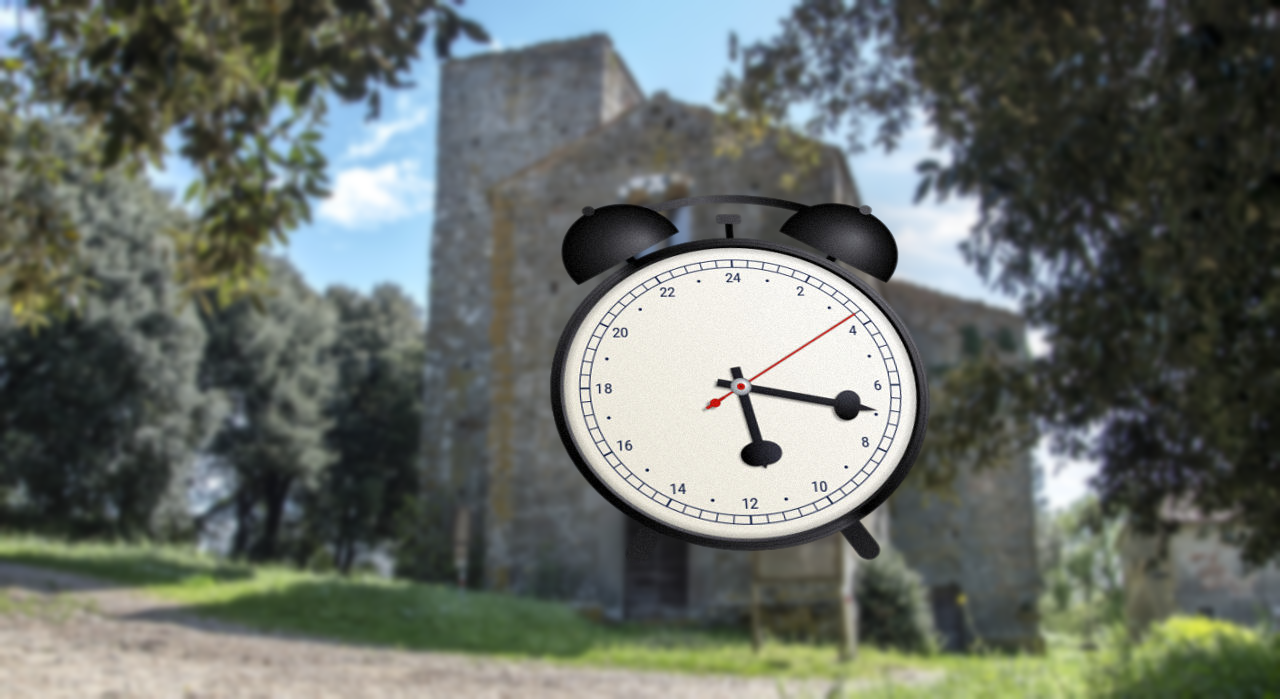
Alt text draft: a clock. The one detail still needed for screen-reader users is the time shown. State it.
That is 11:17:09
